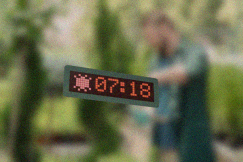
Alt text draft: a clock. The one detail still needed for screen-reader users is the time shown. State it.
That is 7:18
